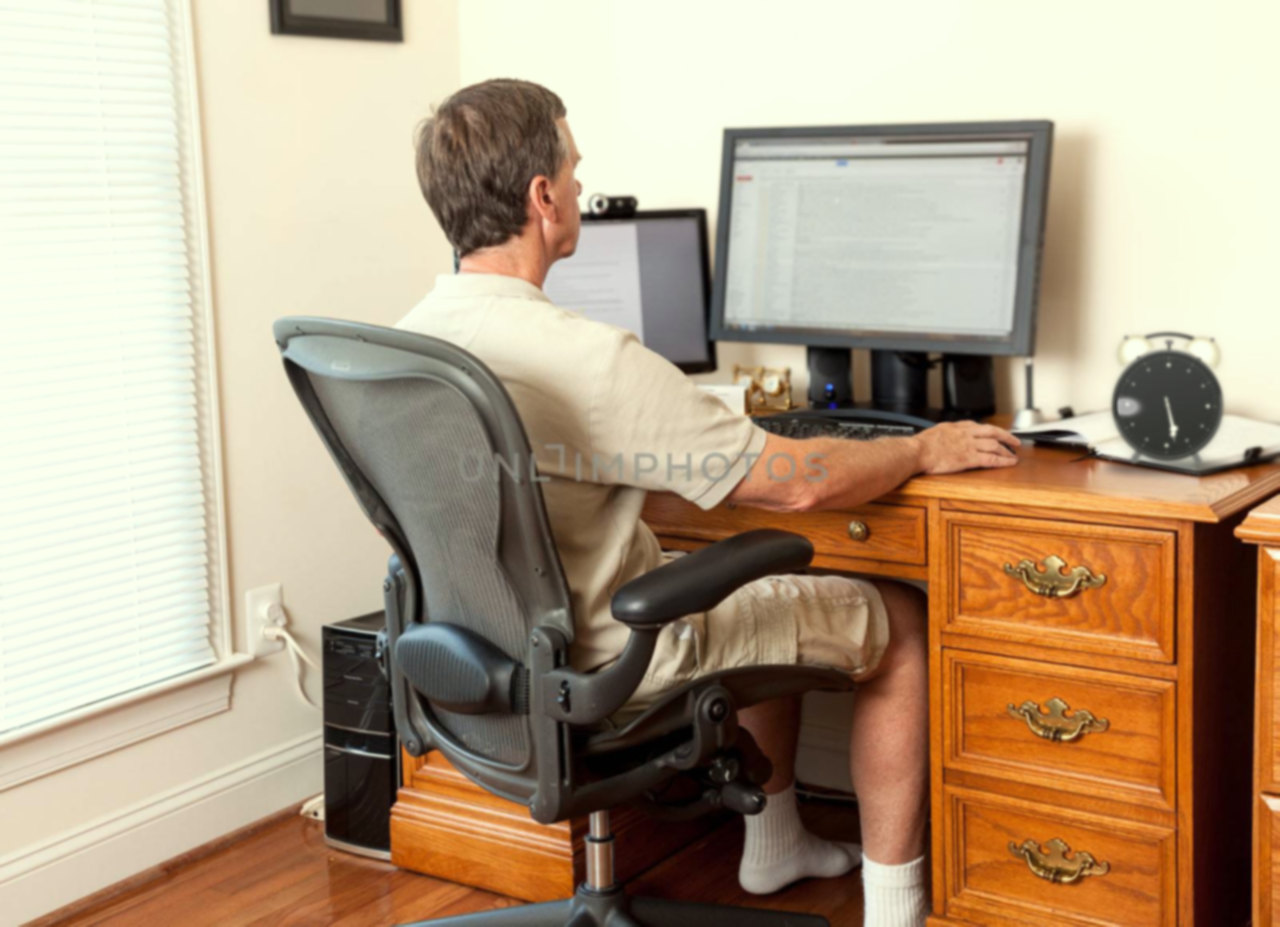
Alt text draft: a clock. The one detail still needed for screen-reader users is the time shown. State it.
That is 5:28
